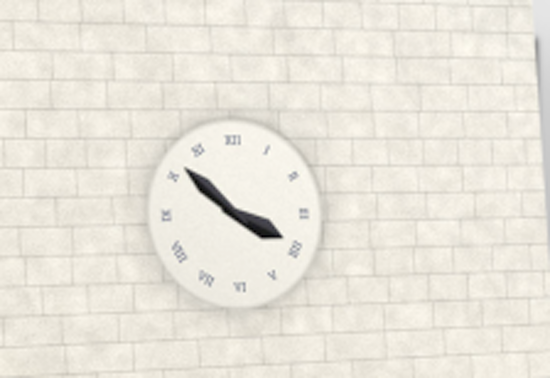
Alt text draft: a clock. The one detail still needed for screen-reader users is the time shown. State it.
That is 3:52
